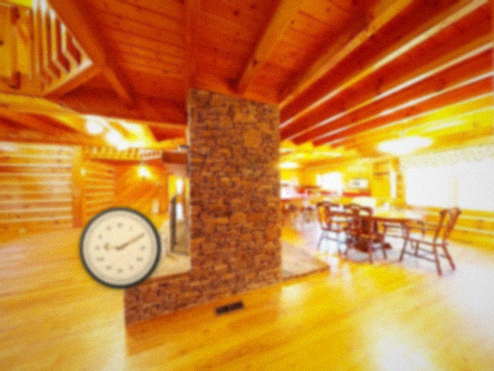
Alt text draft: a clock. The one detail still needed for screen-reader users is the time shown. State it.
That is 9:10
